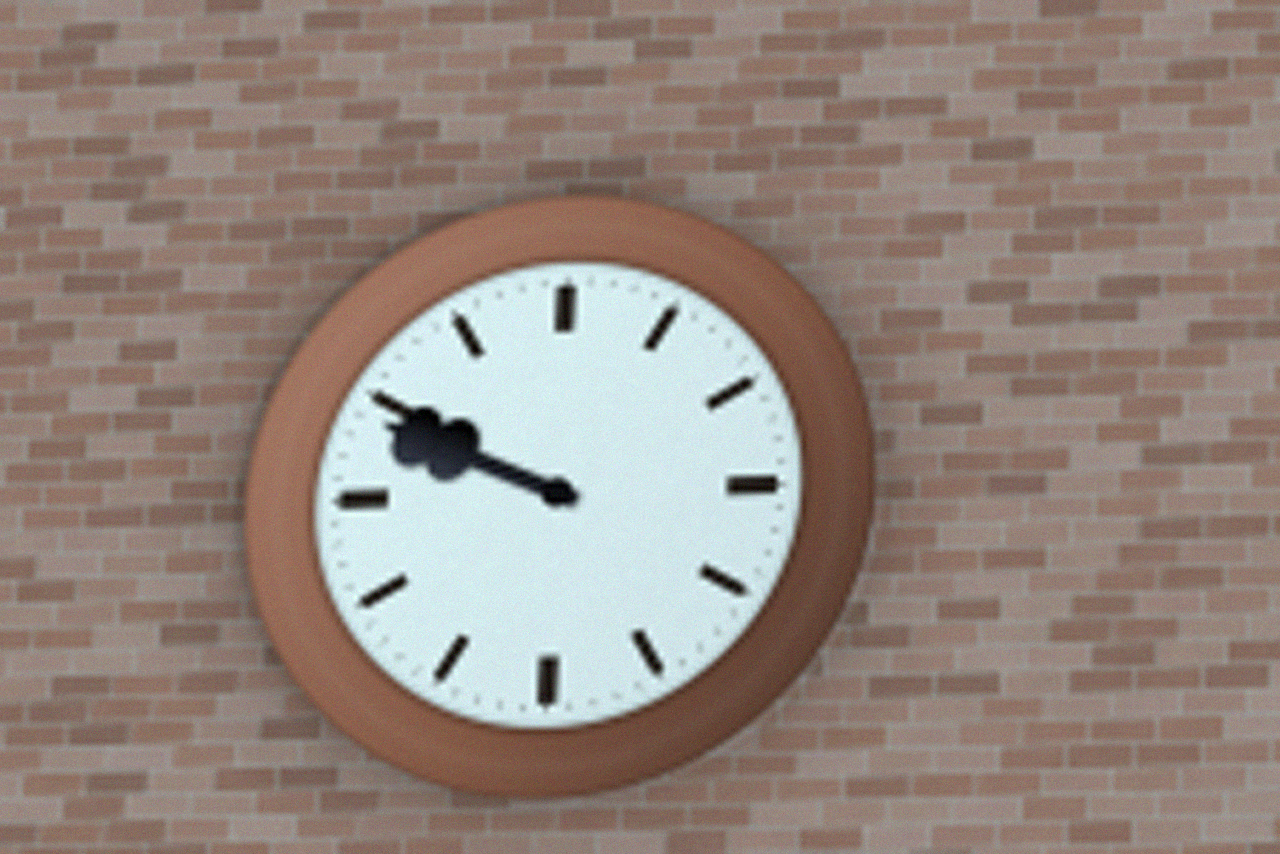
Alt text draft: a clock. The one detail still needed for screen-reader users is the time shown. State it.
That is 9:49
